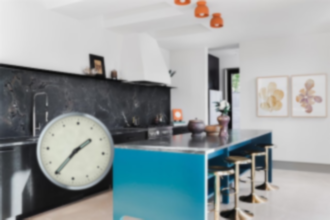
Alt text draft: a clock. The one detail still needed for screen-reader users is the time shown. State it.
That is 1:36
